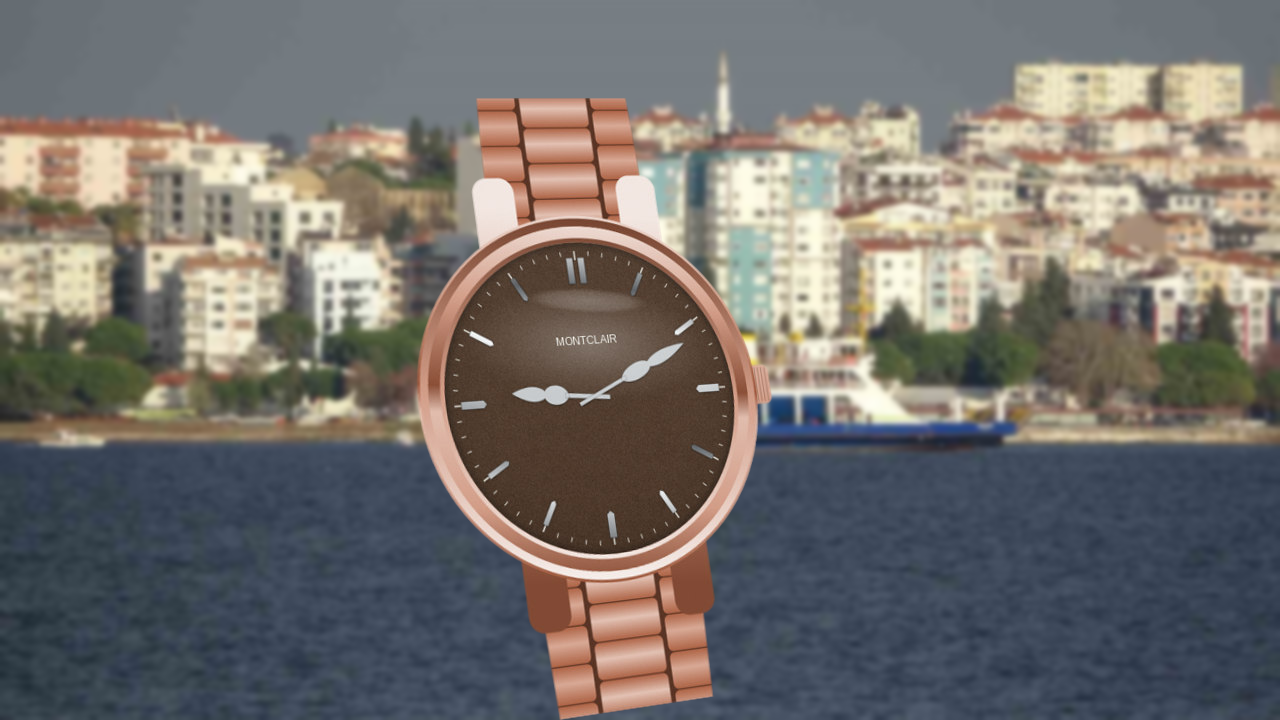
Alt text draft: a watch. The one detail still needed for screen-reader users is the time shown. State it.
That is 9:11
